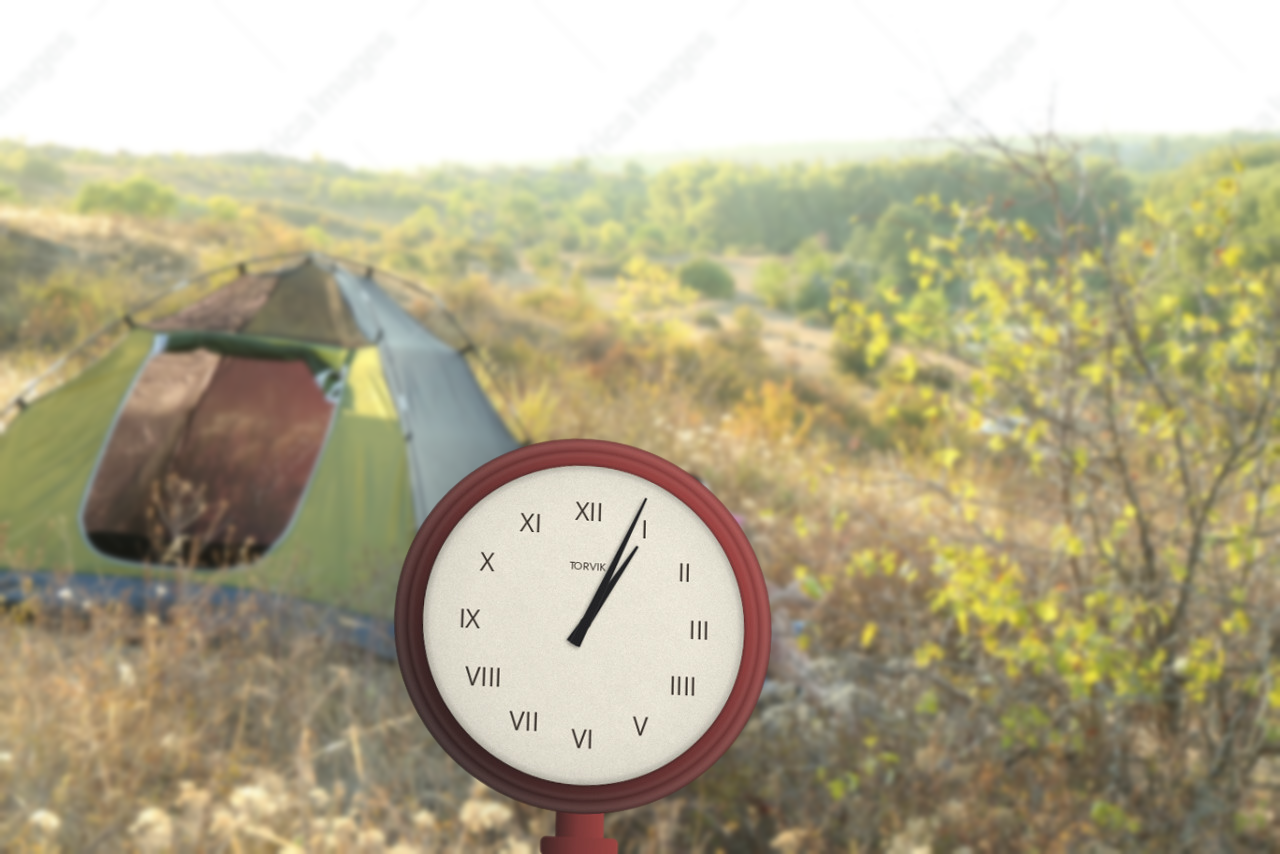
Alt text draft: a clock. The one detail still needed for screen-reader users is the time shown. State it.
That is 1:04
